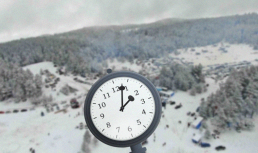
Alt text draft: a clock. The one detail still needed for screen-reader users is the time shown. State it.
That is 2:03
